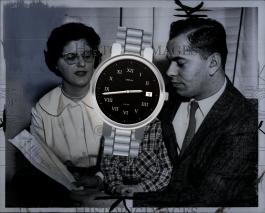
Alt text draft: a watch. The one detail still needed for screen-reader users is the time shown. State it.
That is 2:43
